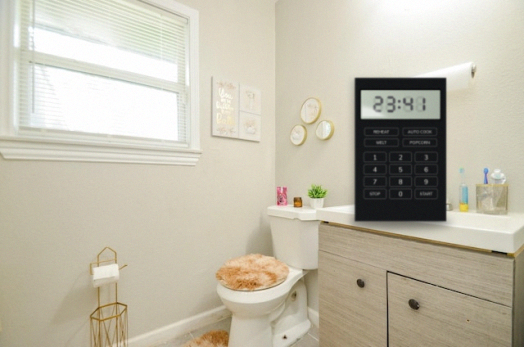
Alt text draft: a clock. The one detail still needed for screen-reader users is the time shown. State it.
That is 23:41
